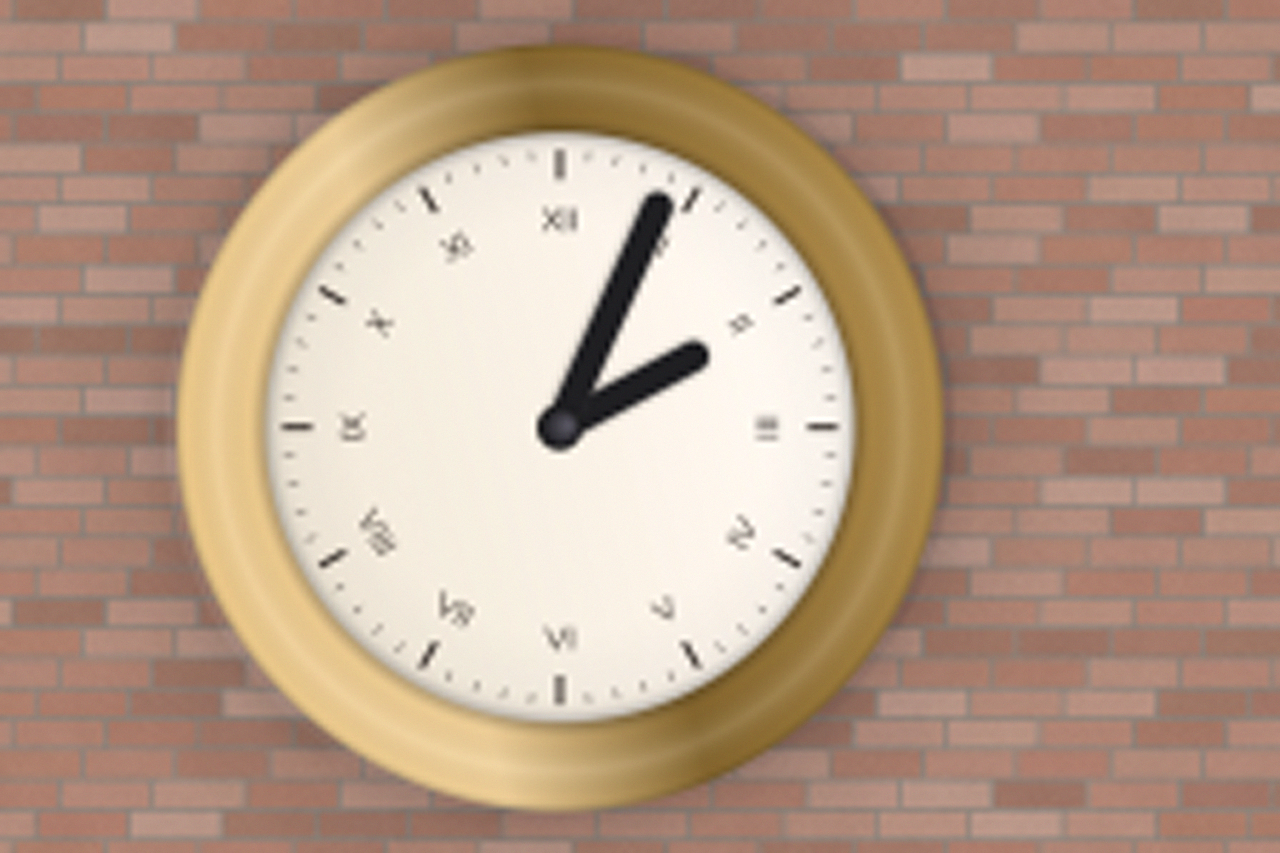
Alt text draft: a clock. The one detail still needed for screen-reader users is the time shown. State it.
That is 2:04
